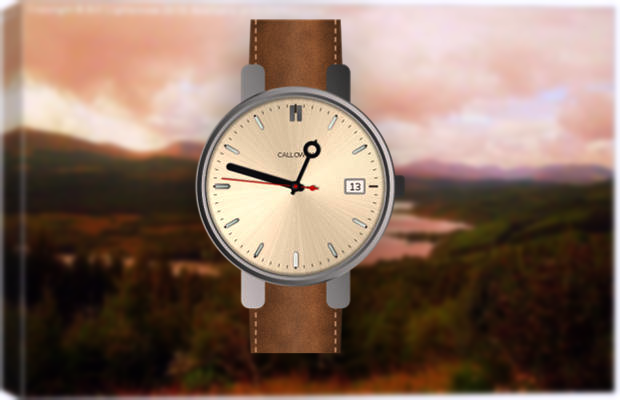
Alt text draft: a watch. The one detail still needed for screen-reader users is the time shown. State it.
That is 12:47:46
